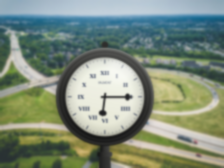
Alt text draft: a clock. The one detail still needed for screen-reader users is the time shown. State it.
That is 6:15
